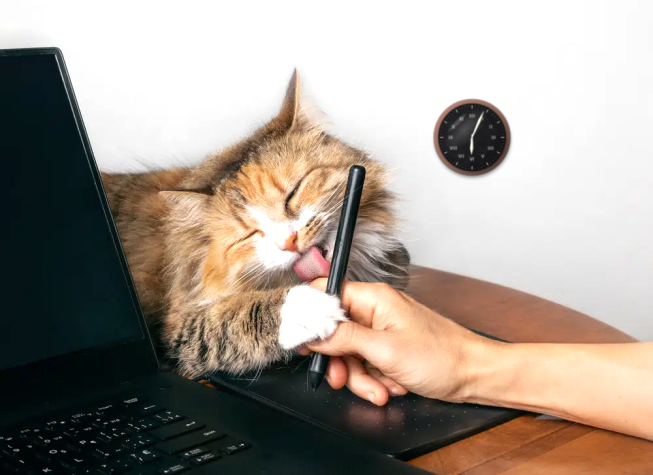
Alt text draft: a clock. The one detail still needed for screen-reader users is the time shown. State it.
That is 6:04
